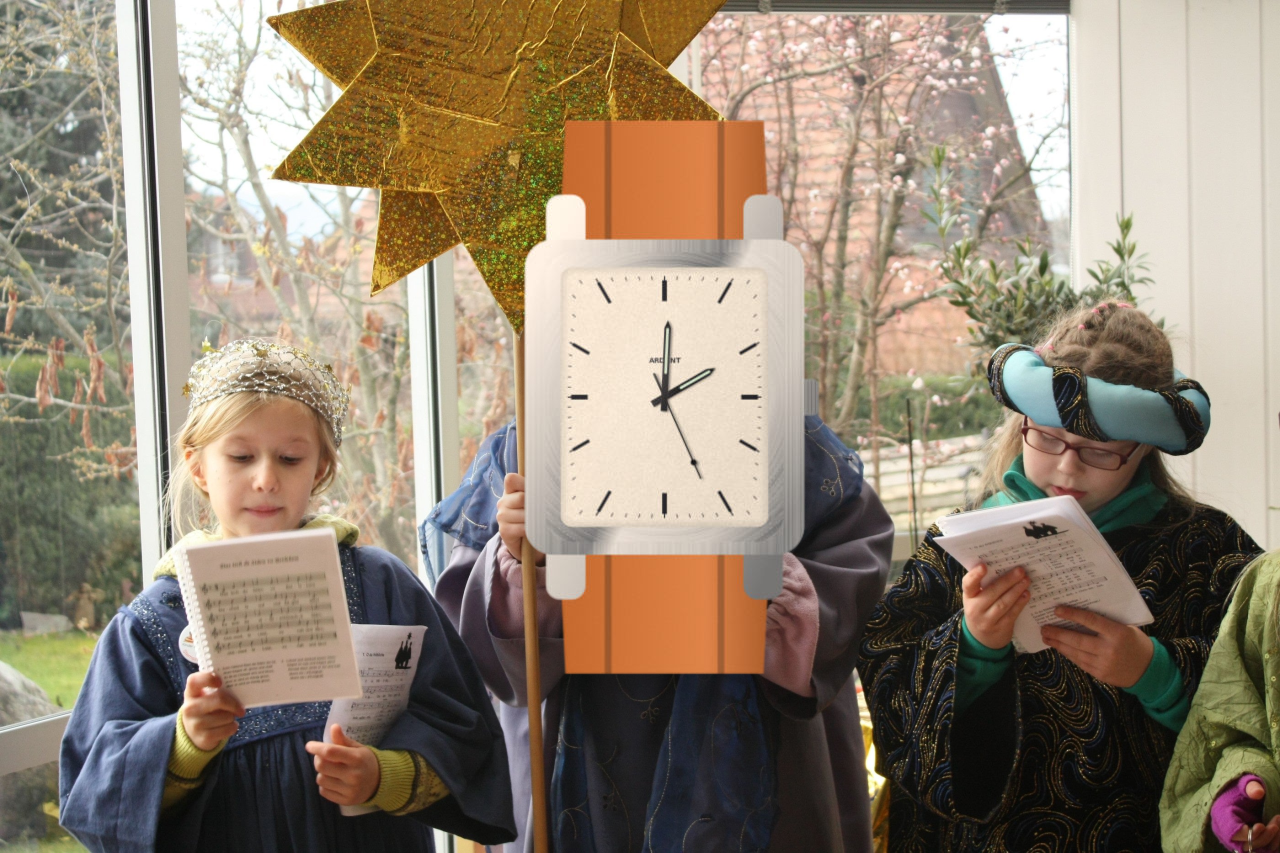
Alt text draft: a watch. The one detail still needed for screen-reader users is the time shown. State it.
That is 2:00:26
